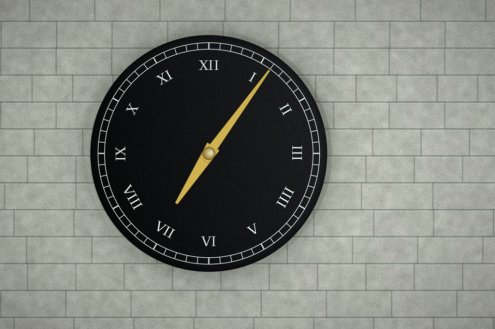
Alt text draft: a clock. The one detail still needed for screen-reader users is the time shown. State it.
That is 7:06
